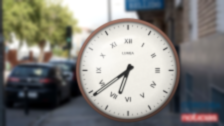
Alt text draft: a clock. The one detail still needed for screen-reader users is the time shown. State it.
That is 6:39
